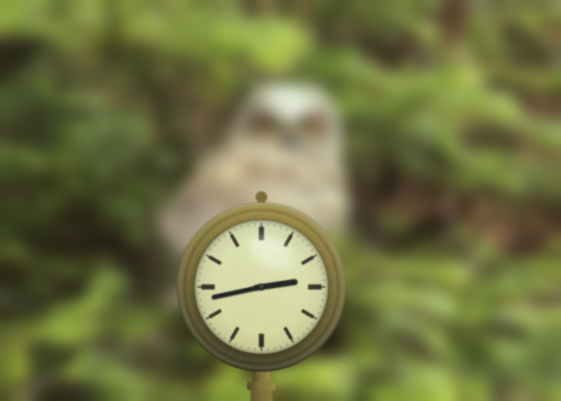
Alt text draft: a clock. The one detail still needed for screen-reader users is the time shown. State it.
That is 2:43
